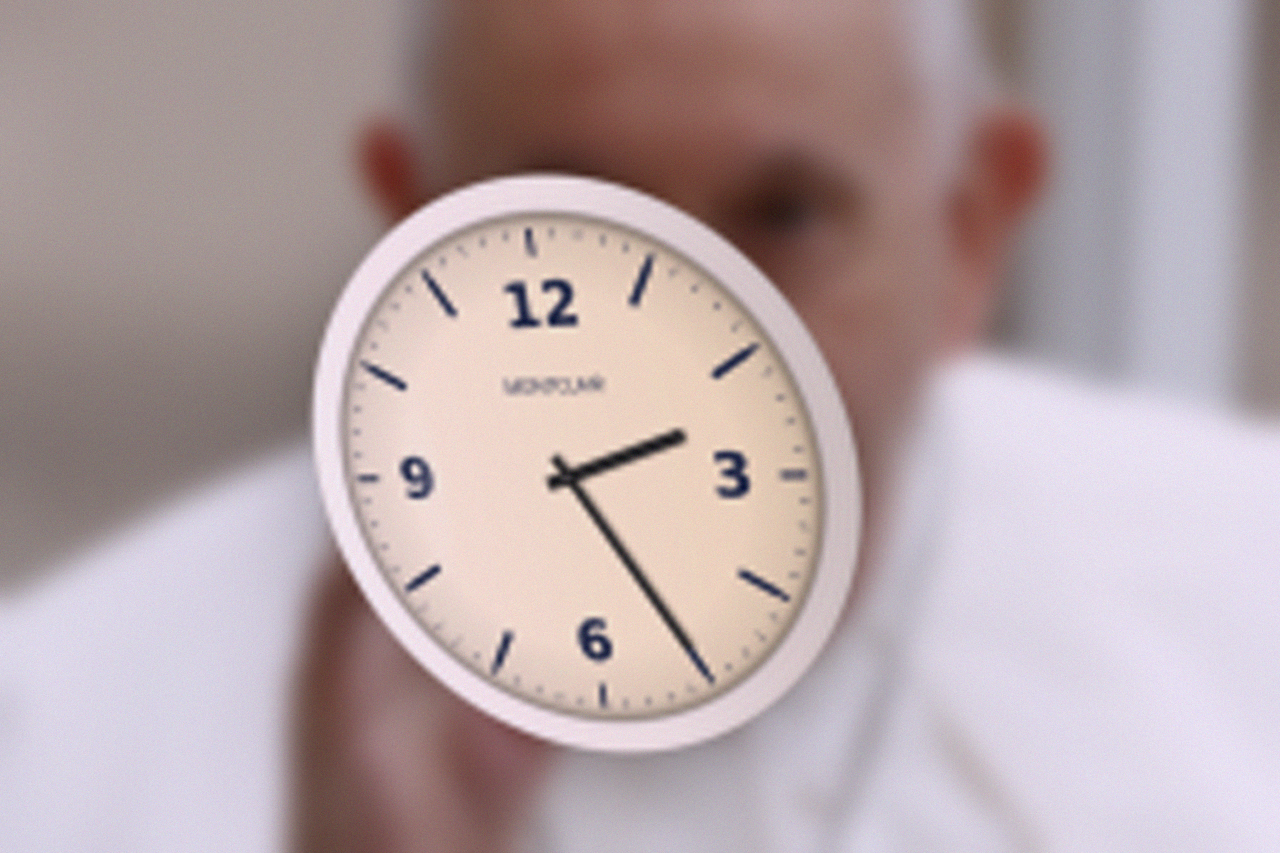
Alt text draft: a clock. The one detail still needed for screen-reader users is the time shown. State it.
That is 2:25
